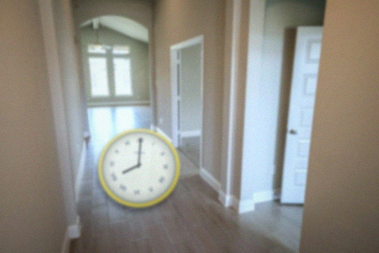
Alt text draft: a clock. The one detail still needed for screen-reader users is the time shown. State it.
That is 8:00
